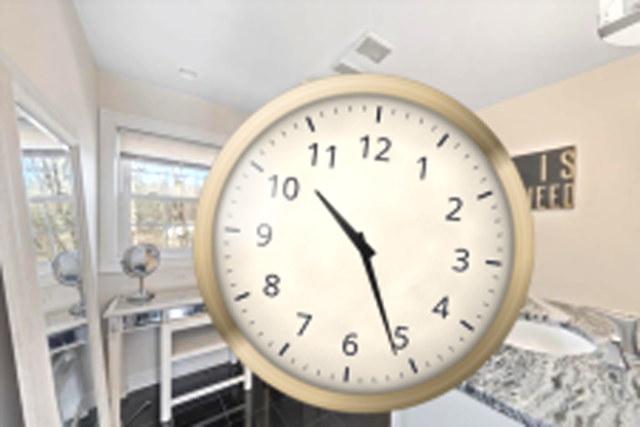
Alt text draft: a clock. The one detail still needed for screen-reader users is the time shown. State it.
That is 10:26
